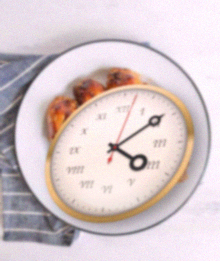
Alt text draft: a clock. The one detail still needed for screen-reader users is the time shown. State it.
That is 4:09:02
